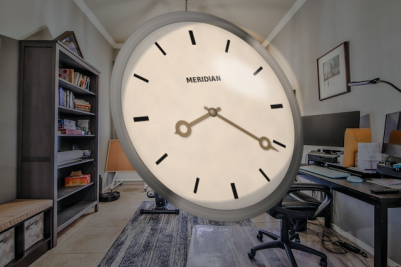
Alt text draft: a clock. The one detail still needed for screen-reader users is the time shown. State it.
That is 8:21
